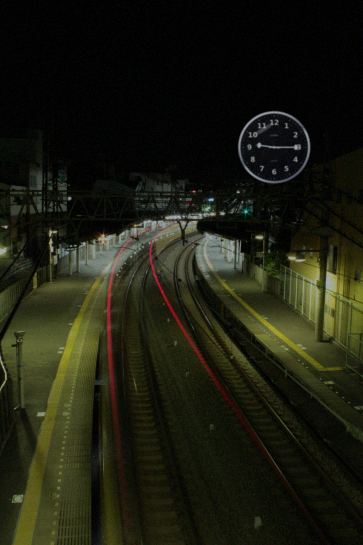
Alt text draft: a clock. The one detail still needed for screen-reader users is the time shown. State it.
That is 9:15
